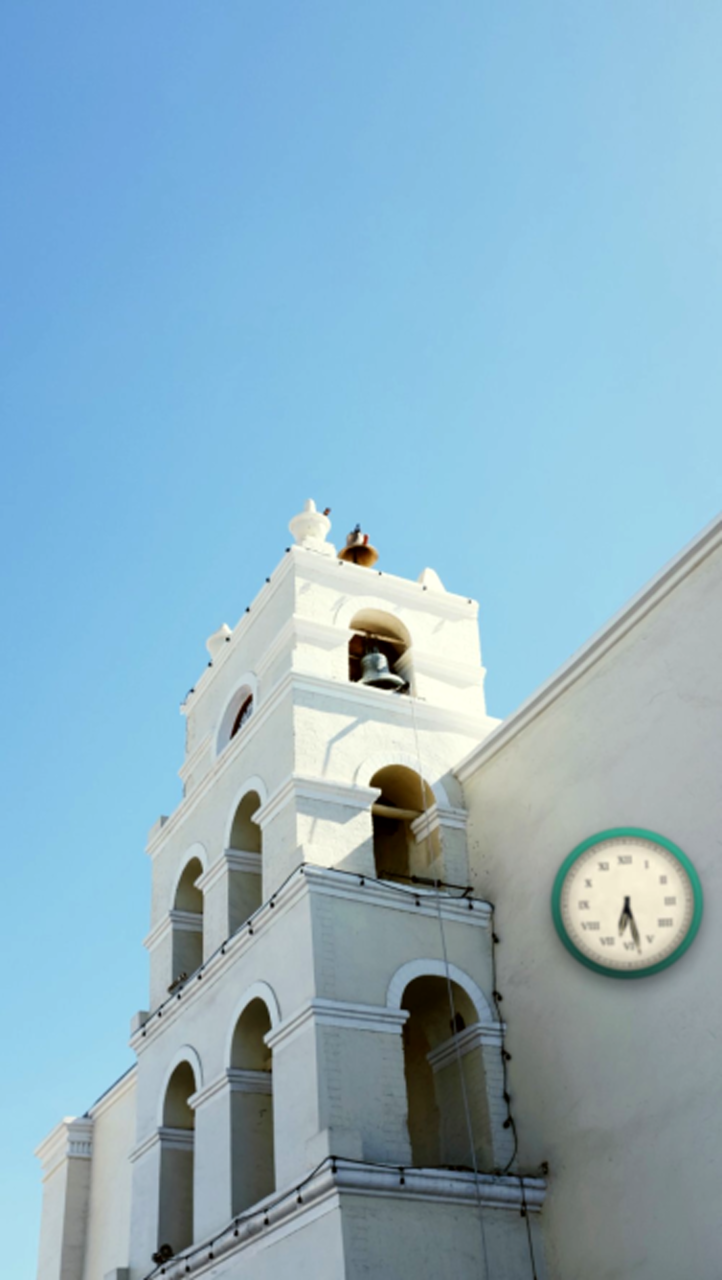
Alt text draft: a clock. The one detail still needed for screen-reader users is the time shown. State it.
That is 6:28
